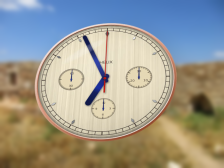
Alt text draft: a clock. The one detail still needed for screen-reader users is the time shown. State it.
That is 6:56
